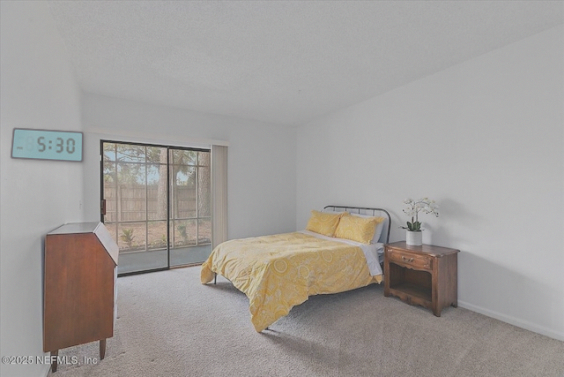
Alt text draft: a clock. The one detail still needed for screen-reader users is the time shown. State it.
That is 5:30
